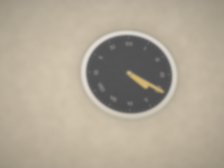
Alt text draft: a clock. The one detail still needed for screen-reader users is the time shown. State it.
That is 4:20
